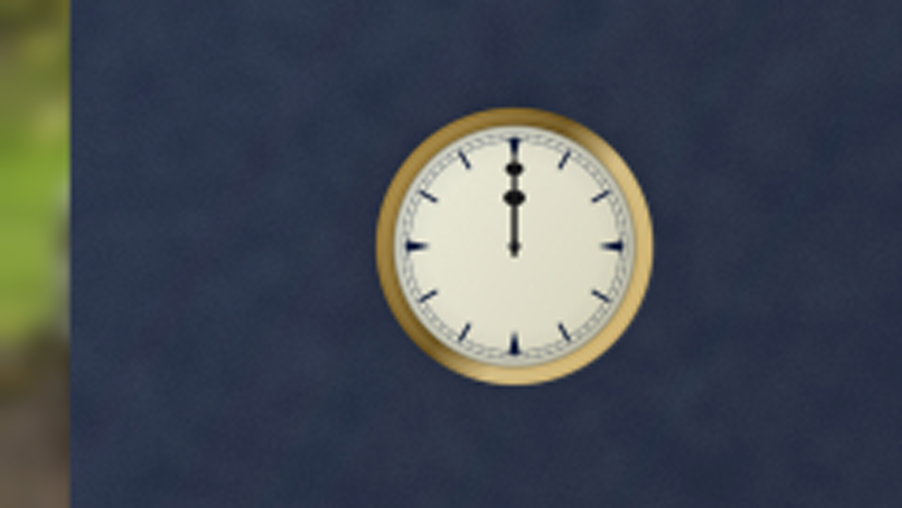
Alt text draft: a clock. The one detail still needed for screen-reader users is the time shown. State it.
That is 12:00
